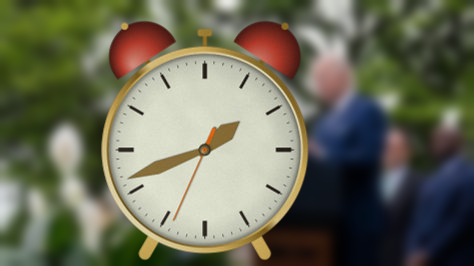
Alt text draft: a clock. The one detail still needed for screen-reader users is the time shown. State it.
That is 1:41:34
